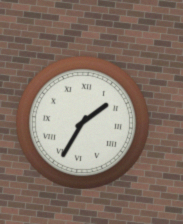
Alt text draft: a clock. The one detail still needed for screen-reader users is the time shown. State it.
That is 1:34
